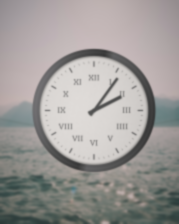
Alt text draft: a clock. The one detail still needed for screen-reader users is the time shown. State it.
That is 2:06
